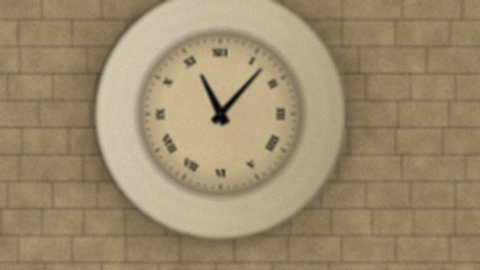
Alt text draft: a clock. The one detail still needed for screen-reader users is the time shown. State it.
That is 11:07
